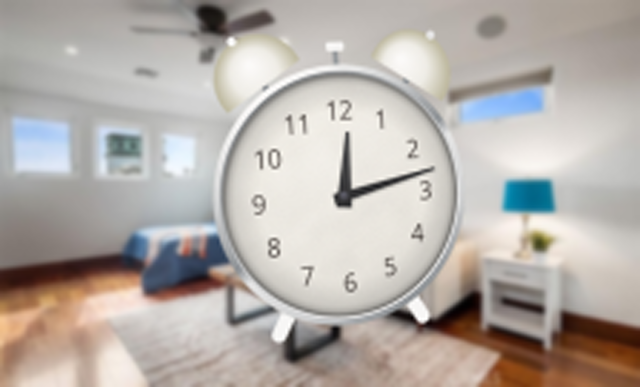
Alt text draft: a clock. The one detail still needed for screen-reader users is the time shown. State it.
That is 12:13
